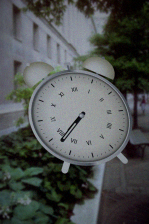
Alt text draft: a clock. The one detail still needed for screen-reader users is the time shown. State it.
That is 7:38
